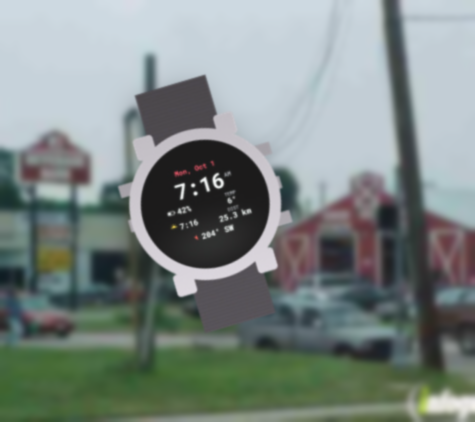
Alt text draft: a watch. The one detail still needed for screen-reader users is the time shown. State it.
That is 7:16
